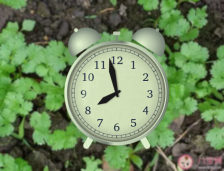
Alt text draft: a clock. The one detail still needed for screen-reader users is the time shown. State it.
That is 7:58
